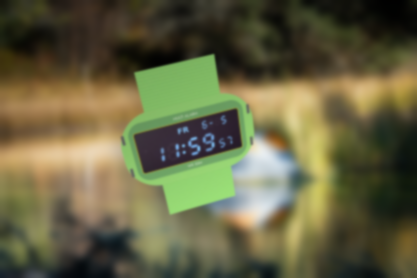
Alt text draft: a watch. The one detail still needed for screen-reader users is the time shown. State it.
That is 11:59
